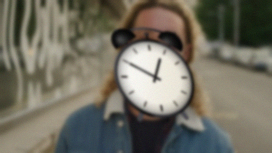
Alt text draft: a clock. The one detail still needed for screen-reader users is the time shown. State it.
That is 12:50
